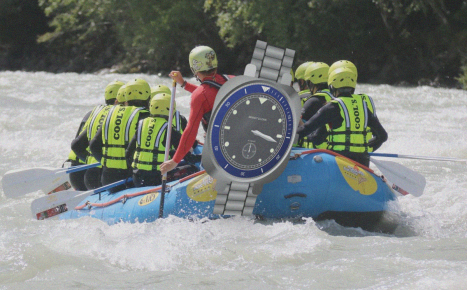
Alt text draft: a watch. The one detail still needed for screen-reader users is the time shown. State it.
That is 3:17
